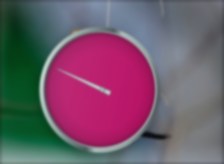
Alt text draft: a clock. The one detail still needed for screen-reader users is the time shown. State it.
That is 9:49
